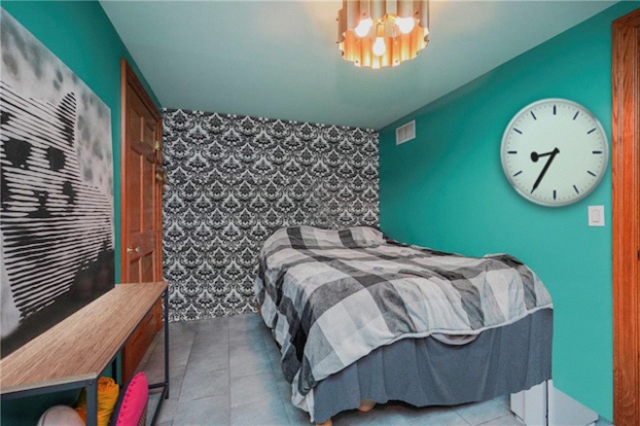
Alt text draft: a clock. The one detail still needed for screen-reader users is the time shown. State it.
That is 8:35
